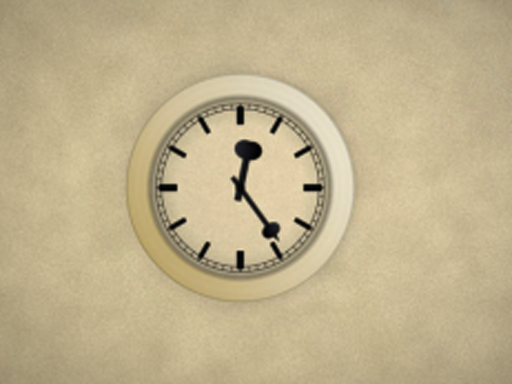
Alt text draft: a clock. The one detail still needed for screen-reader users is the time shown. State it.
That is 12:24
